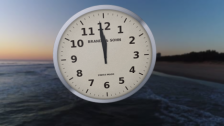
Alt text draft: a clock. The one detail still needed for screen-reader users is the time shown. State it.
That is 11:59
